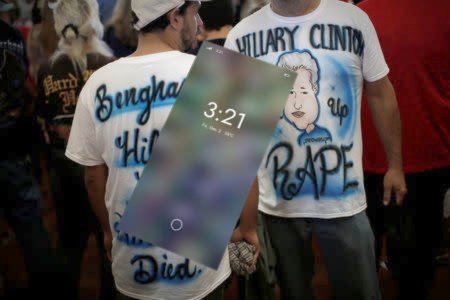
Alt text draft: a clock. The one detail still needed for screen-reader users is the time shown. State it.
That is 3:21
